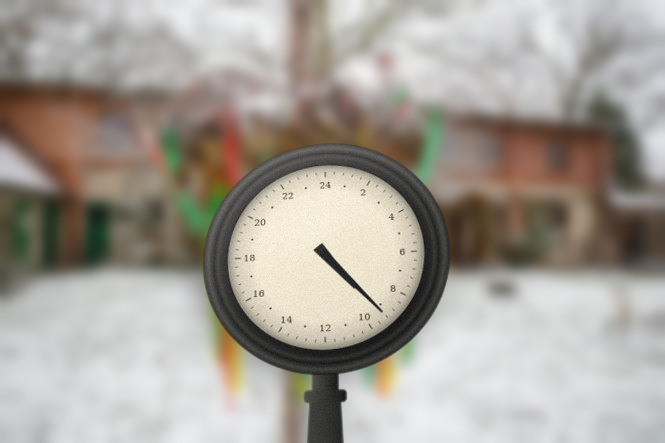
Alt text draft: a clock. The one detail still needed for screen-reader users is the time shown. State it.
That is 9:23
